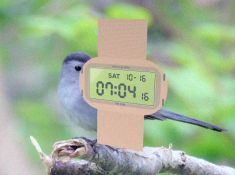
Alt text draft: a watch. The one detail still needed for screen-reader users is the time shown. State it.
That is 7:04:16
